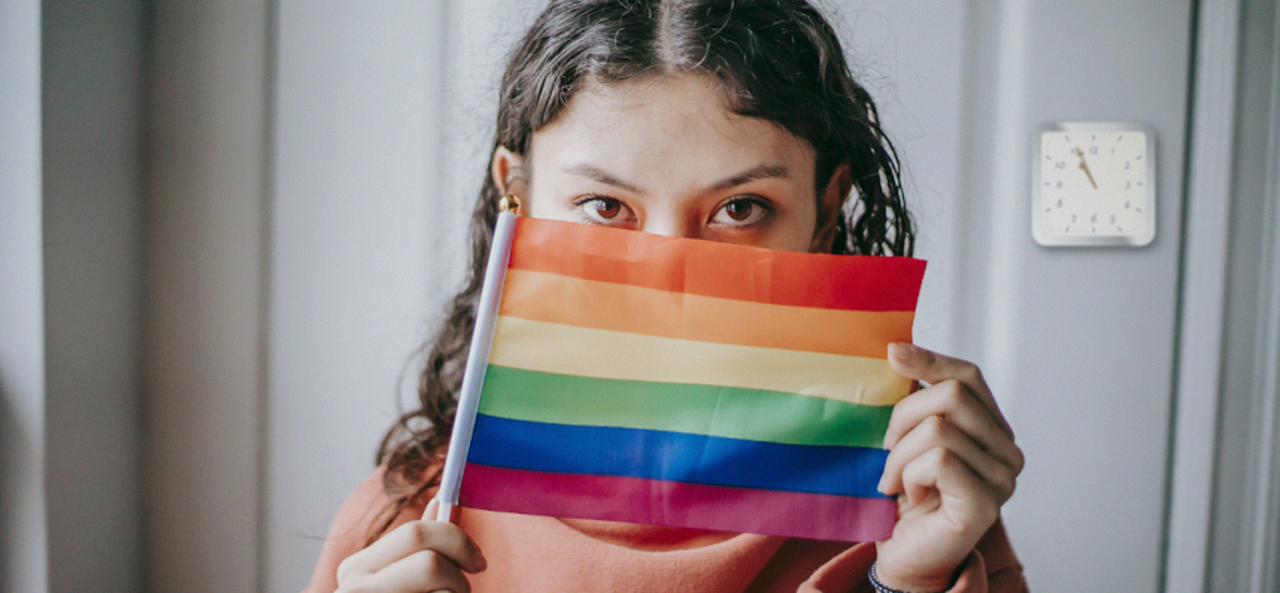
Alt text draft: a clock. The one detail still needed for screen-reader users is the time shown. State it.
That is 10:56
